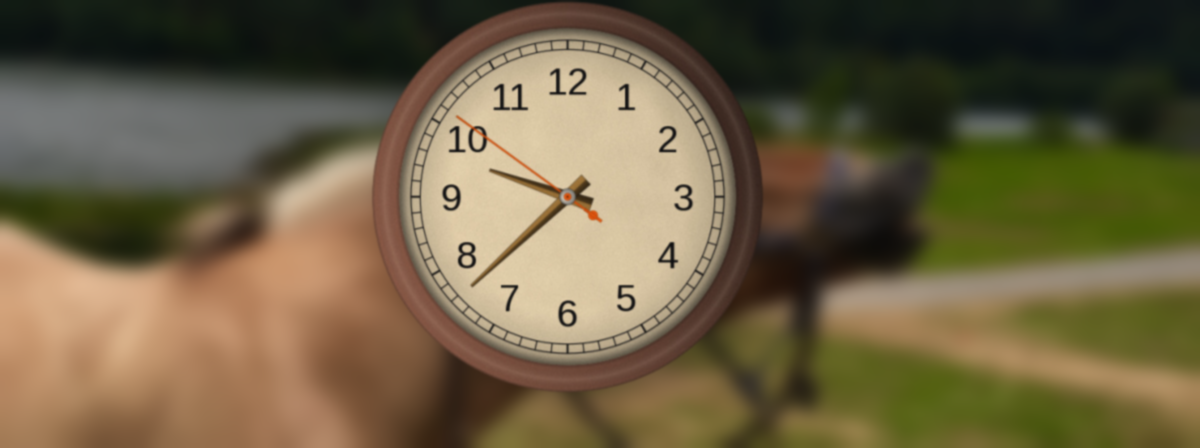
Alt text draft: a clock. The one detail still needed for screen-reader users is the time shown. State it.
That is 9:37:51
